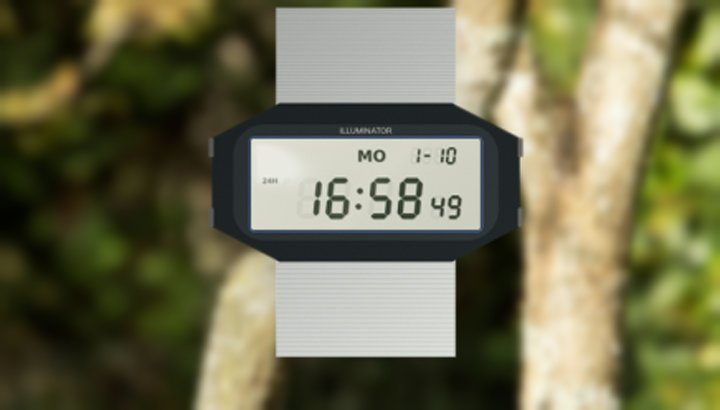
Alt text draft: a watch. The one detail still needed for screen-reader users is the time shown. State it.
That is 16:58:49
